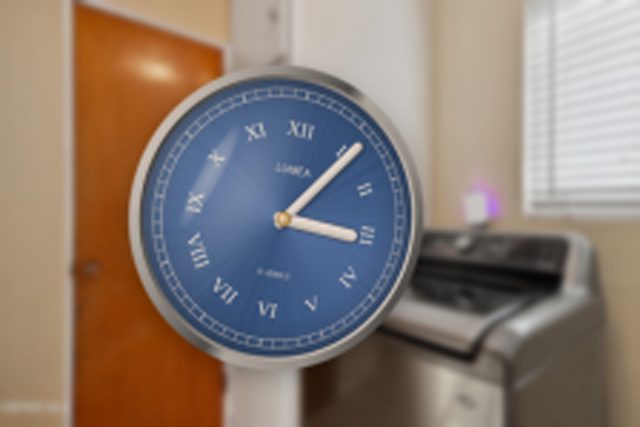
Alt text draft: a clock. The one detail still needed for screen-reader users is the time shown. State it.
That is 3:06
